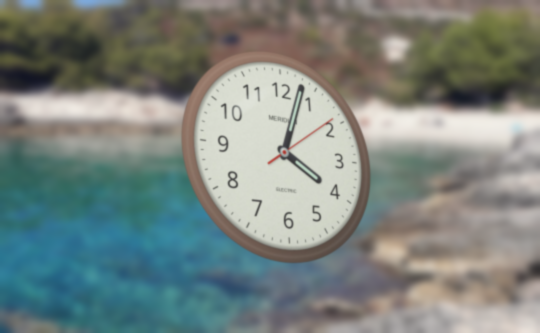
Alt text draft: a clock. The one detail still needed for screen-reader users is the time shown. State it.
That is 4:03:09
